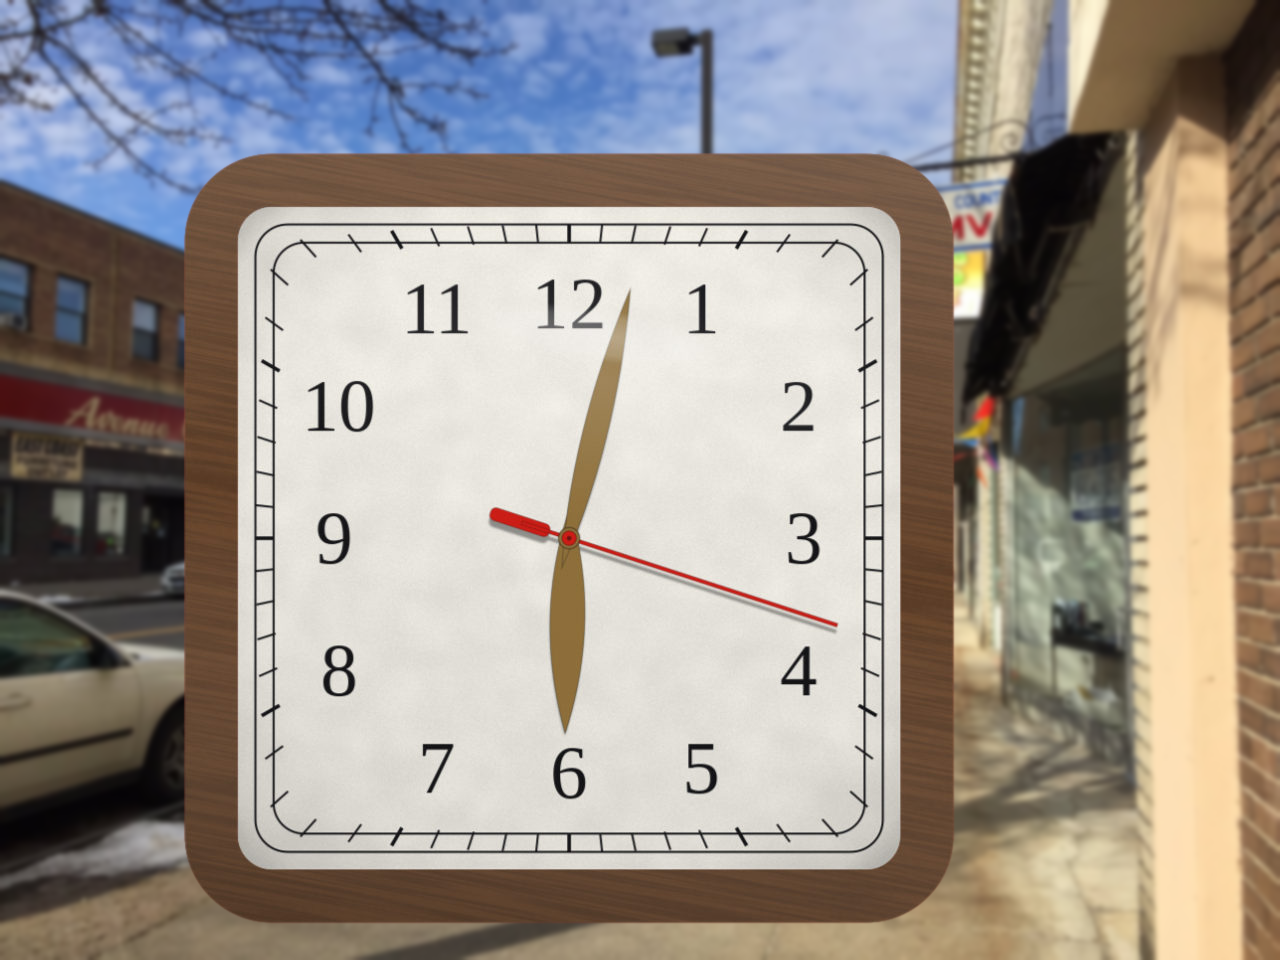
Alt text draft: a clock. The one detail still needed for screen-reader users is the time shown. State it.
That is 6:02:18
